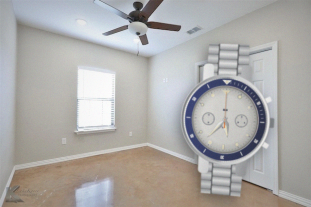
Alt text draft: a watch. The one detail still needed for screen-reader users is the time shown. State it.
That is 5:37
